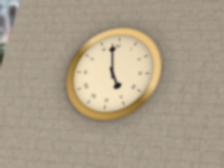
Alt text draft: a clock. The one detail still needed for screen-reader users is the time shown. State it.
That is 4:58
